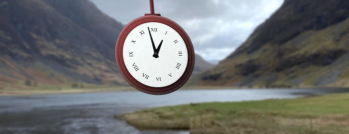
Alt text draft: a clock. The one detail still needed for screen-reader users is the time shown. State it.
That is 12:58
